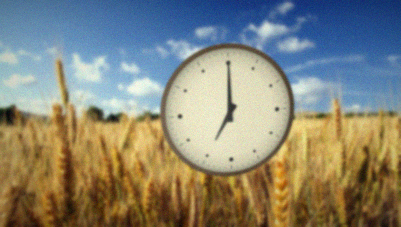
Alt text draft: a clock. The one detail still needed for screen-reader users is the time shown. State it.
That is 7:00
